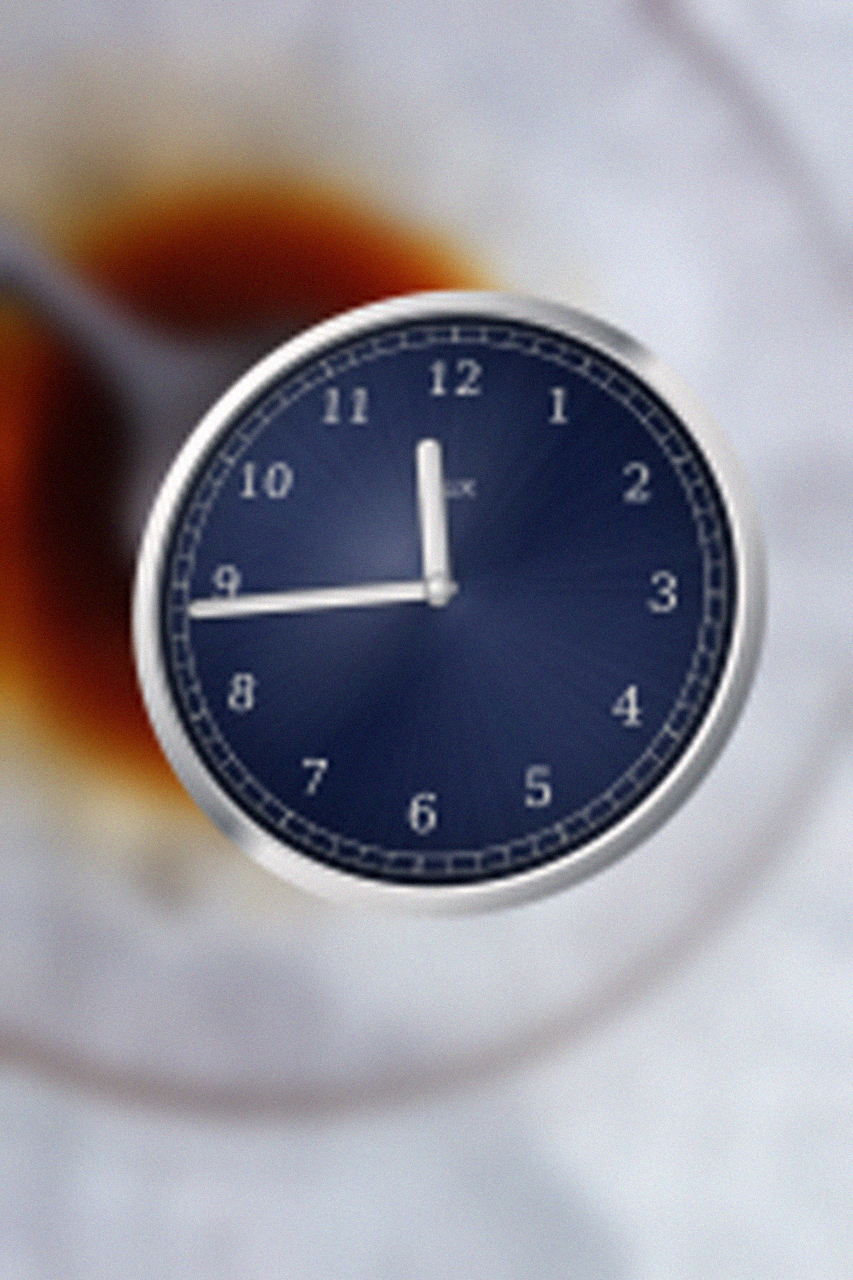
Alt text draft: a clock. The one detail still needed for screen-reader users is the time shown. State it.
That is 11:44
